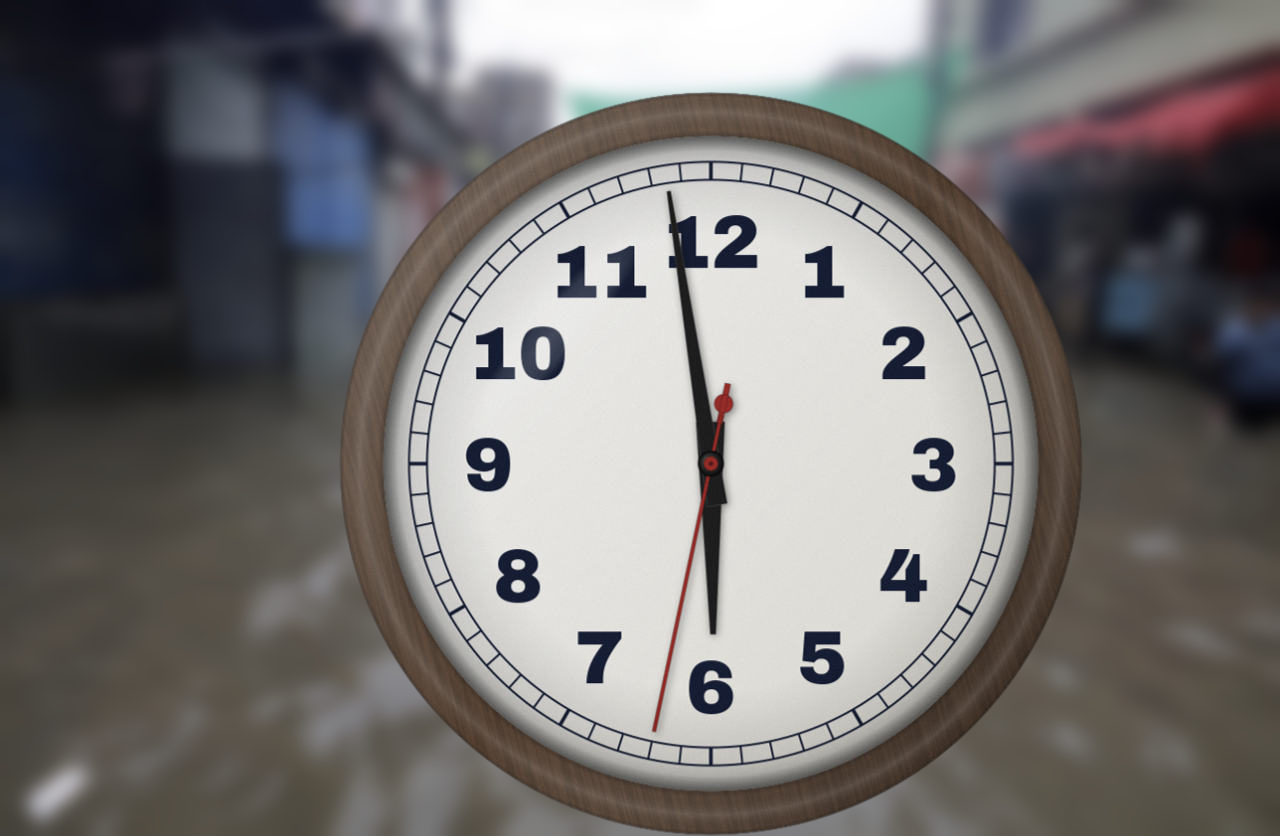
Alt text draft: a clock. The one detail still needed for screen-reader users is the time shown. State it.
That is 5:58:32
